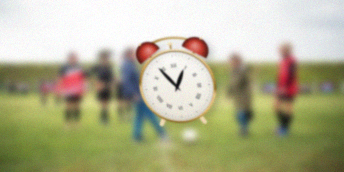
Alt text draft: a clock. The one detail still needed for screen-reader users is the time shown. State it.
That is 12:54
